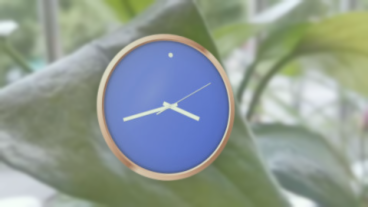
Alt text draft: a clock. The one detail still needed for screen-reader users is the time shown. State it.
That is 3:42:10
